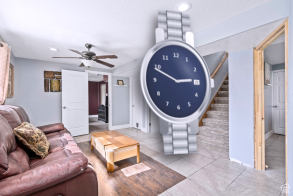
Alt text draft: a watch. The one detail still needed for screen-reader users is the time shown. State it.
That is 2:49
